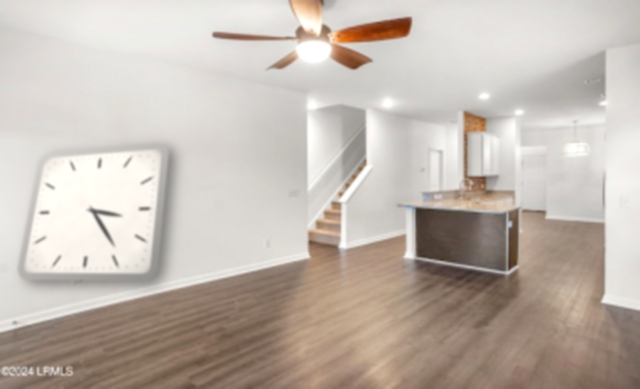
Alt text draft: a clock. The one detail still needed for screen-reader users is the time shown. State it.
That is 3:24
